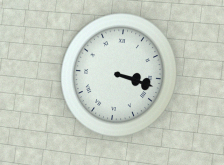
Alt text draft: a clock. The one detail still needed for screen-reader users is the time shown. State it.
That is 3:17
